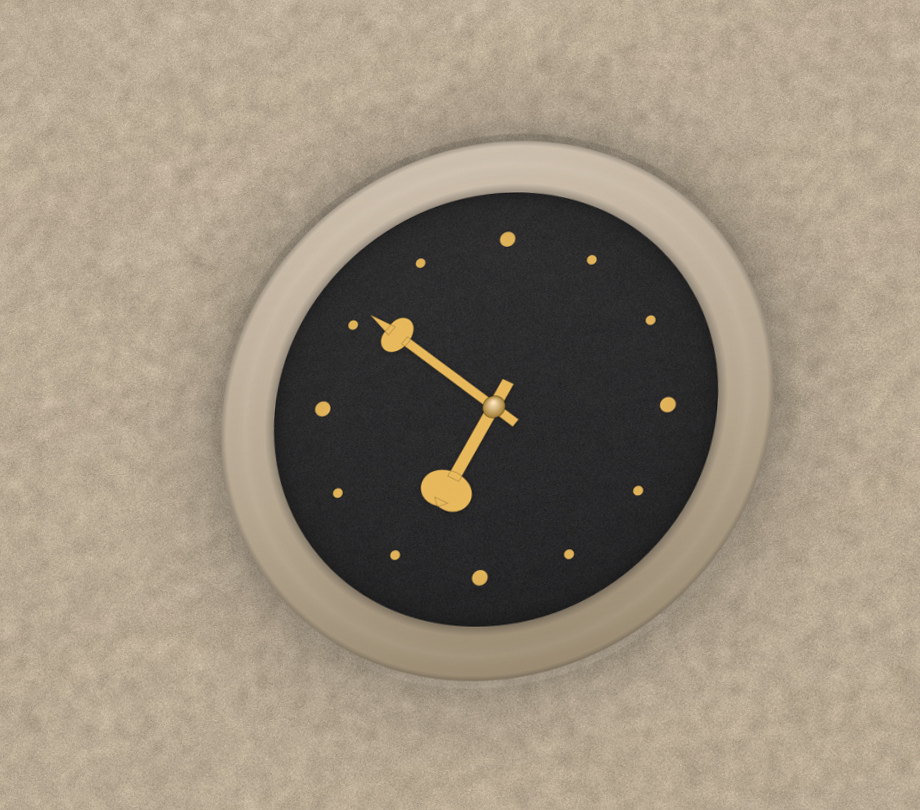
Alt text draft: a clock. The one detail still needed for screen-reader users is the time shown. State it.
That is 6:51
